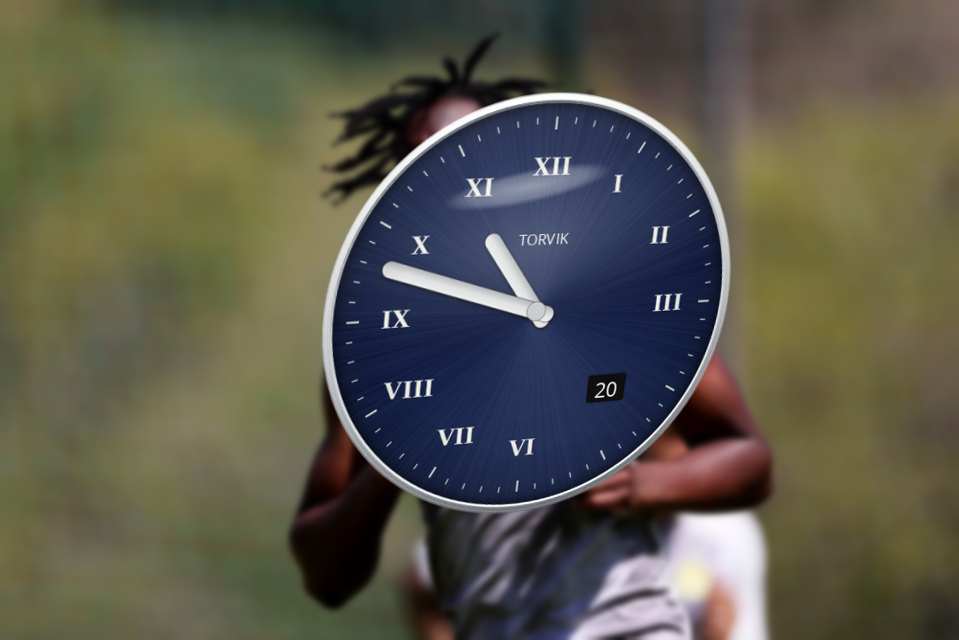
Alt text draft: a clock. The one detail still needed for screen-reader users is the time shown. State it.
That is 10:48
